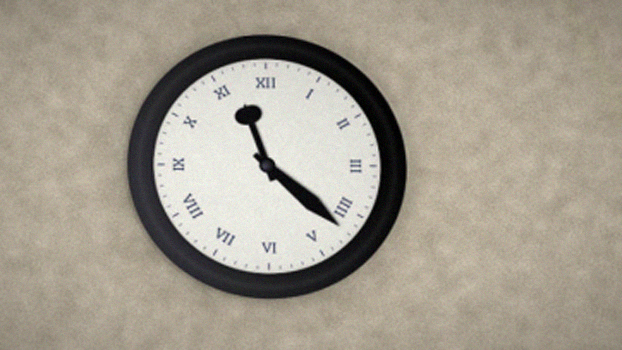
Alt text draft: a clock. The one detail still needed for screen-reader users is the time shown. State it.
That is 11:22
